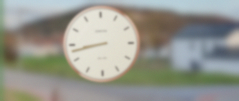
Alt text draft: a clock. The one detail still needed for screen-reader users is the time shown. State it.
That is 8:43
